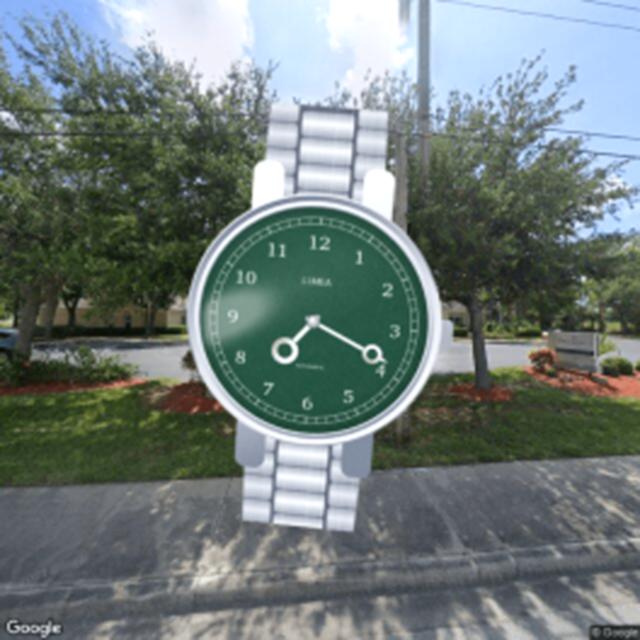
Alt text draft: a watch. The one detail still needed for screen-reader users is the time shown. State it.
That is 7:19
